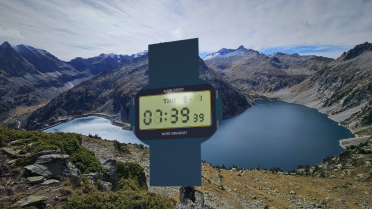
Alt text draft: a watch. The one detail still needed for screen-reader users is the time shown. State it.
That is 7:39:39
